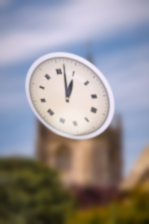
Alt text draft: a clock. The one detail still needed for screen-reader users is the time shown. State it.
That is 1:02
